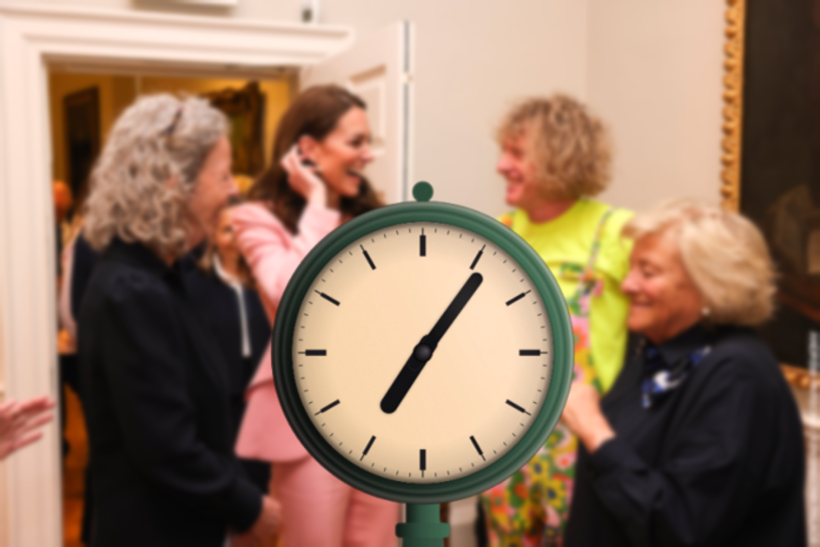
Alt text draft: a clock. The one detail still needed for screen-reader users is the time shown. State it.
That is 7:06
